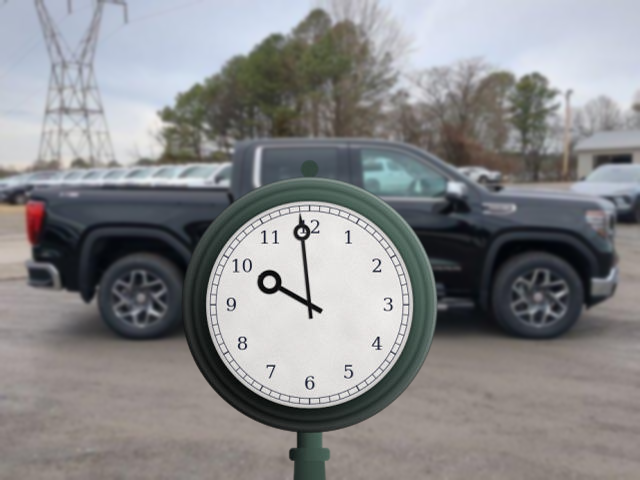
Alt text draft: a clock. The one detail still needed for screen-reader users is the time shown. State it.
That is 9:59
